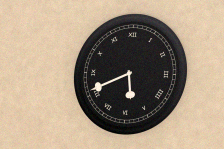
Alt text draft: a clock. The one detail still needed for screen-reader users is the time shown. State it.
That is 5:41
